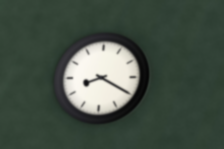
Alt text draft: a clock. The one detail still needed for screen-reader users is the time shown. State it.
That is 8:20
